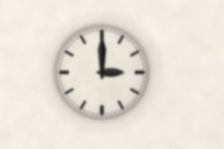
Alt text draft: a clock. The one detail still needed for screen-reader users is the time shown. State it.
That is 3:00
